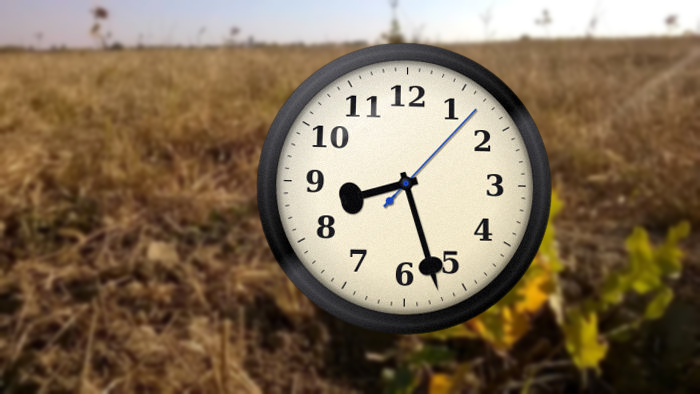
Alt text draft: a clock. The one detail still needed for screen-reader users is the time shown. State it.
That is 8:27:07
